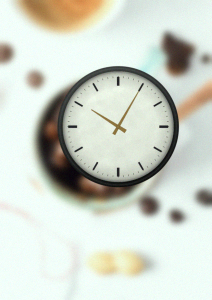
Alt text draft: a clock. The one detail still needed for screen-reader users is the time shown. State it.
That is 10:05
